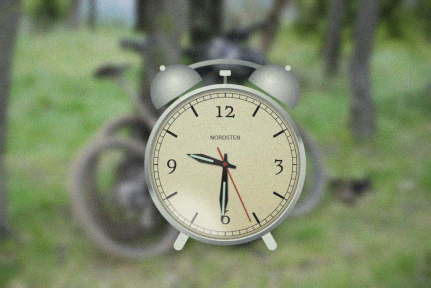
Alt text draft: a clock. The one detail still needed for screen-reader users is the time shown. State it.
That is 9:30:26
